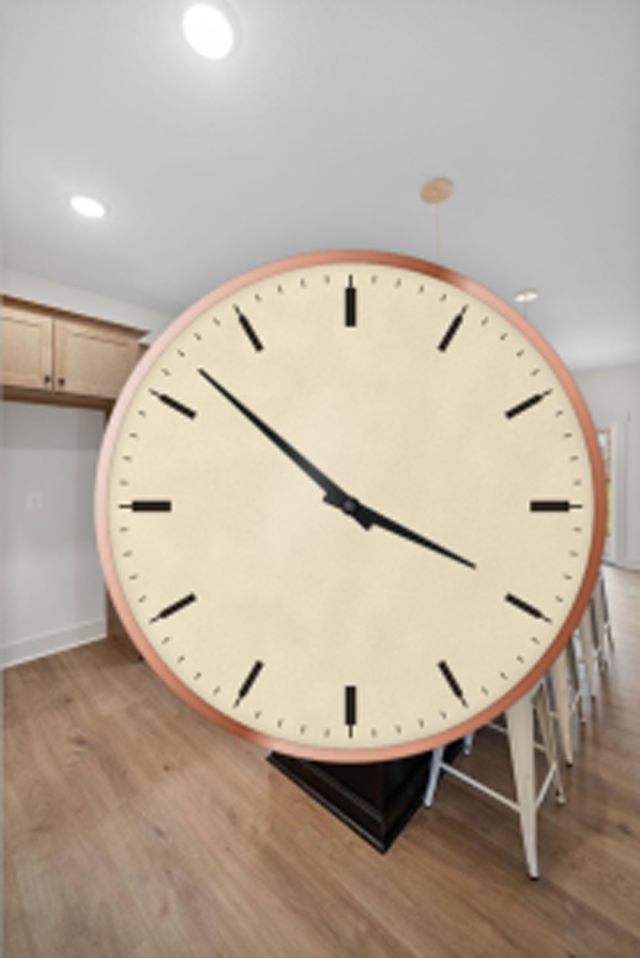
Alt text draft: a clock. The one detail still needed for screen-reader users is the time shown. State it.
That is 3:52
